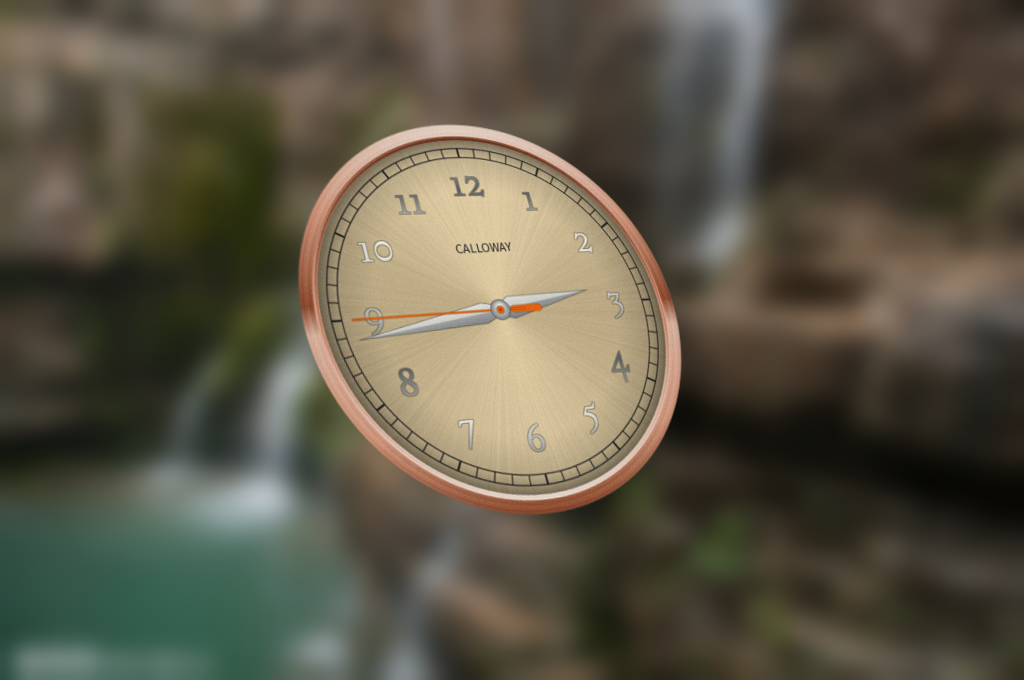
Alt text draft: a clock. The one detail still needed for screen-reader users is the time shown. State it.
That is 2:43:45
